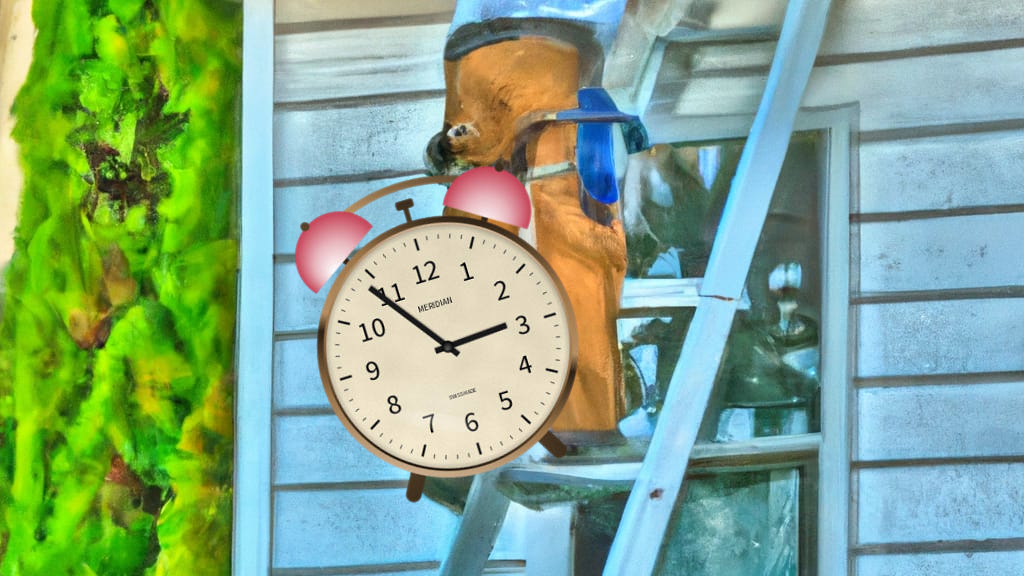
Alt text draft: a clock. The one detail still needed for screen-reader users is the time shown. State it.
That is 2:54
